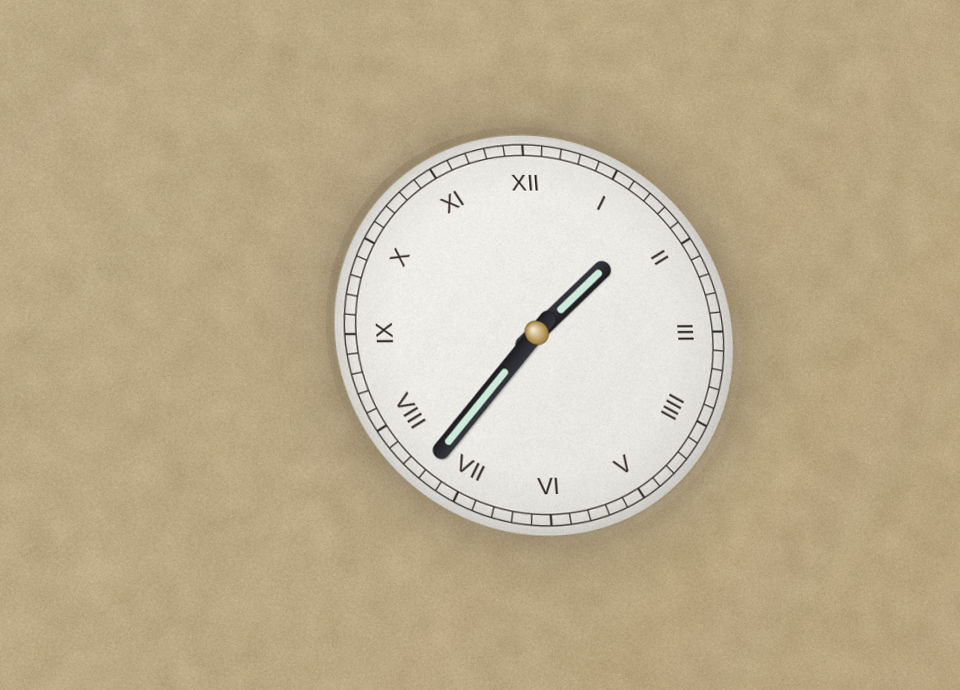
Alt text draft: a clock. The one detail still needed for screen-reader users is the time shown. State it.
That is 1:37
